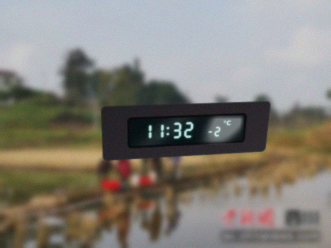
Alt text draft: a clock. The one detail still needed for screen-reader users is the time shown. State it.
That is 11:32
